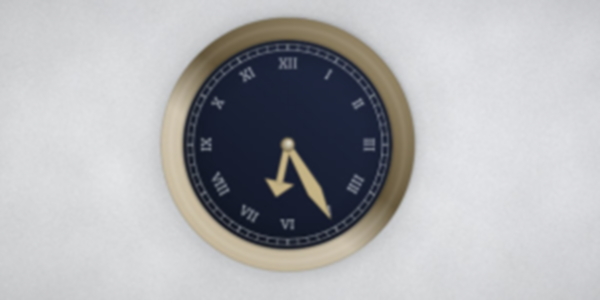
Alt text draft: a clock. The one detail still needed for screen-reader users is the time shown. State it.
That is 6:25
